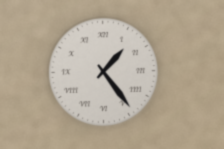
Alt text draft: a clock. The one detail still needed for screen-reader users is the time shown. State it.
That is 1:24
